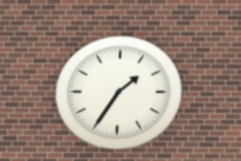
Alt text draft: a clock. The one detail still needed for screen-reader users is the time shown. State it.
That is 1:35
